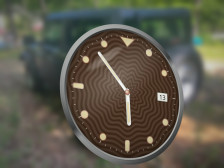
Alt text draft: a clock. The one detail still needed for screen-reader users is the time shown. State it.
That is 5:53
